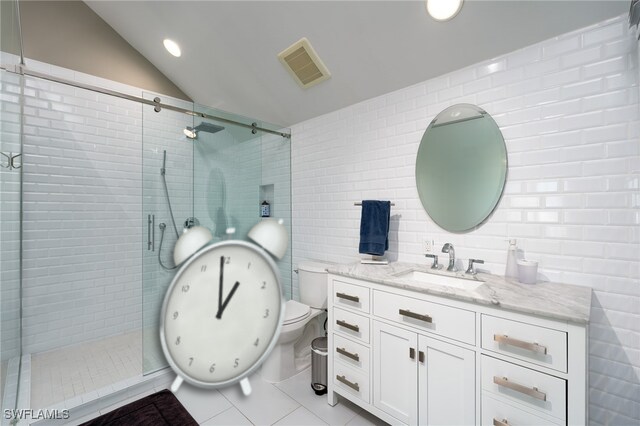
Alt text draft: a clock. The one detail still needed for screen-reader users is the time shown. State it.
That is 12:59
